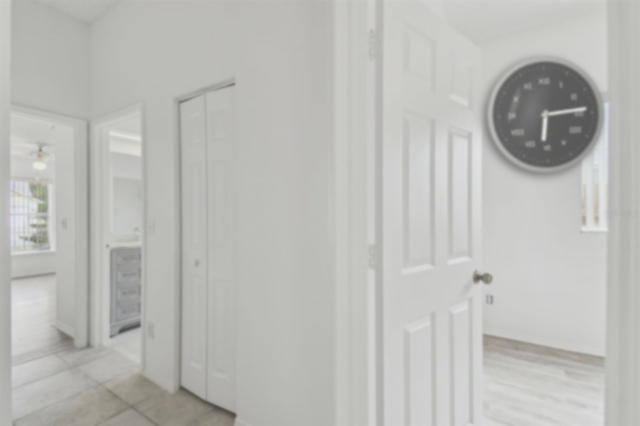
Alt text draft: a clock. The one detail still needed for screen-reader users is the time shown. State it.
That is 6:14
